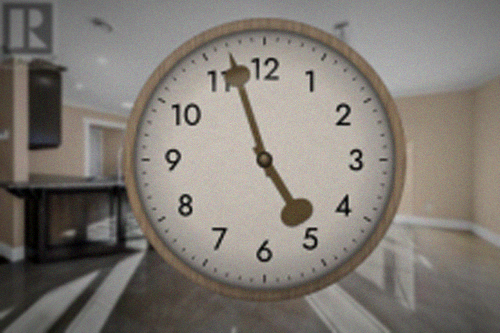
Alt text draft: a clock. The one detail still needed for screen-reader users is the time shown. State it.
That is 4:57
